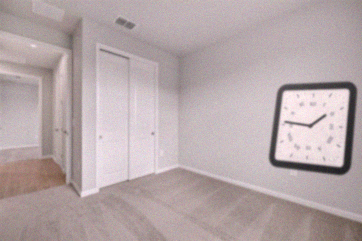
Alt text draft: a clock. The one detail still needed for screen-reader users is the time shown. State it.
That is 1:46
